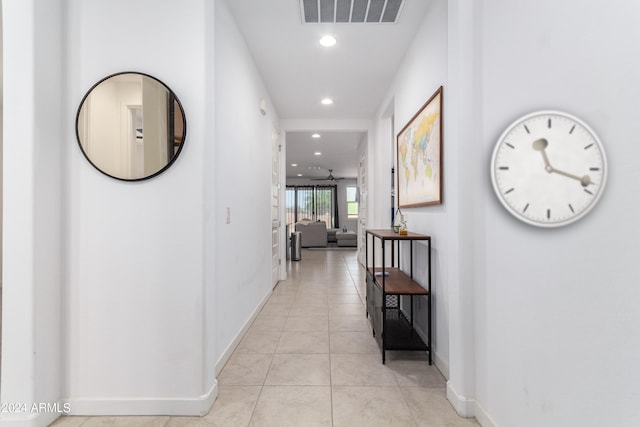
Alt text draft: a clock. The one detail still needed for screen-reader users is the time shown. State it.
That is 11:18
